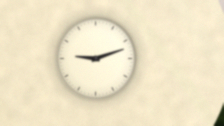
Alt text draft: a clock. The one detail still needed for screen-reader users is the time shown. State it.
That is 9:12
